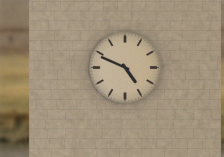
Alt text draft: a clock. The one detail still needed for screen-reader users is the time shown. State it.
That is 4:49
